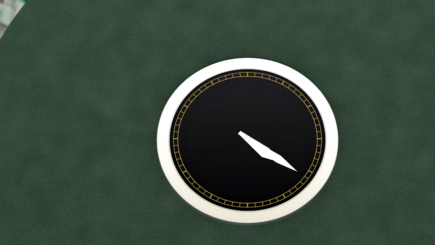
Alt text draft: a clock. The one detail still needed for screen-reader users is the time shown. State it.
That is 4:21
